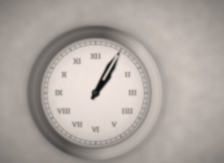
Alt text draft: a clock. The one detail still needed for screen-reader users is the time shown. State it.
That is 1:05
